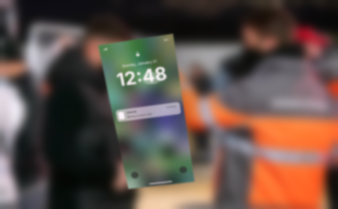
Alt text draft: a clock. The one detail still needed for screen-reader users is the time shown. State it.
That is 12:48
